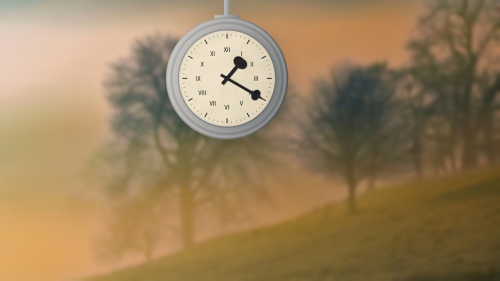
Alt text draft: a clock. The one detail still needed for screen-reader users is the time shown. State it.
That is 1:20
